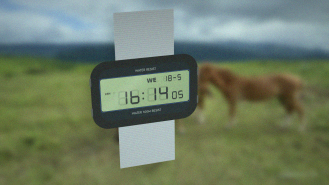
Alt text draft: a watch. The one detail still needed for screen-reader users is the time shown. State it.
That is 16:14:05
